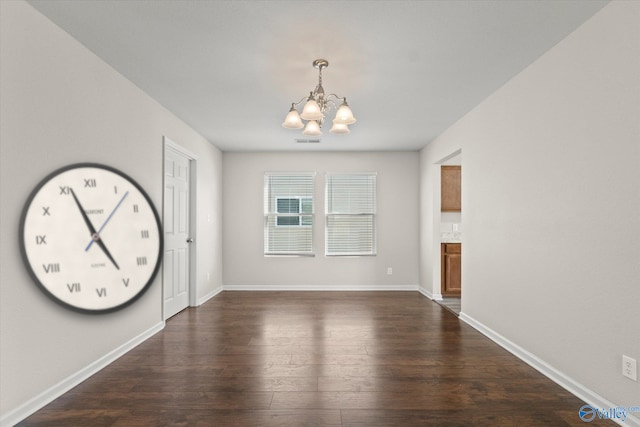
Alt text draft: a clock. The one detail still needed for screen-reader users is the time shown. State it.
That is 4:56:07
